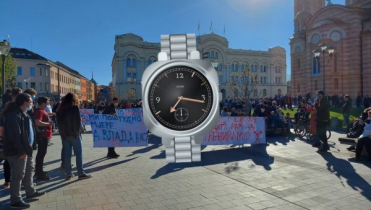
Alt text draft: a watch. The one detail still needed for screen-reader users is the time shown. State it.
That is 7:17
